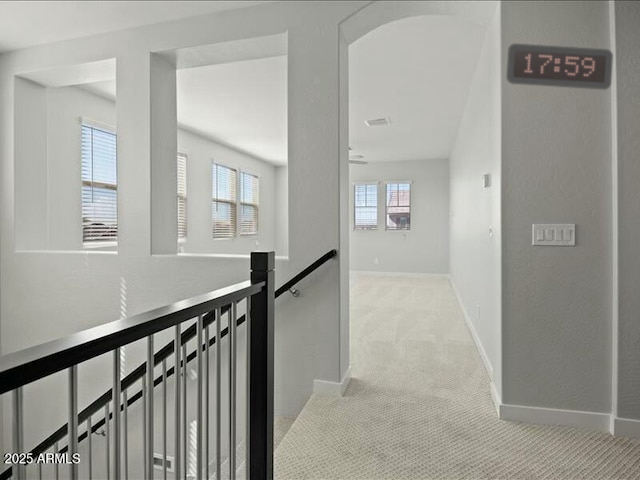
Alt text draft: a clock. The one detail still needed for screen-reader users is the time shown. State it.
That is 17:59
